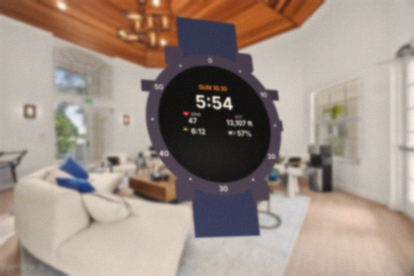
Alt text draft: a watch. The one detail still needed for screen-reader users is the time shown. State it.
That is 5:54
